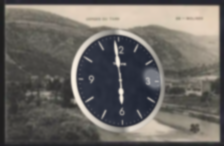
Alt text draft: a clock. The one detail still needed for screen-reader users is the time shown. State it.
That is 5:59
